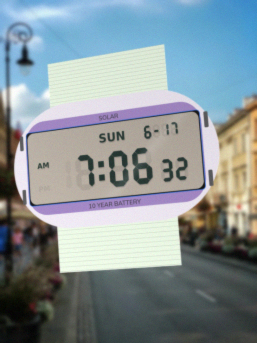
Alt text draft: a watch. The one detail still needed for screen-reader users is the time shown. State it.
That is 7:06:32
